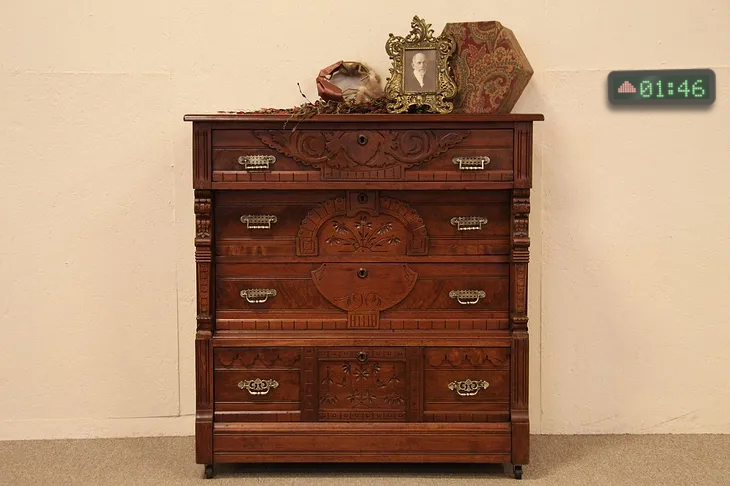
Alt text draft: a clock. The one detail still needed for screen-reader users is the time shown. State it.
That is 1:46
